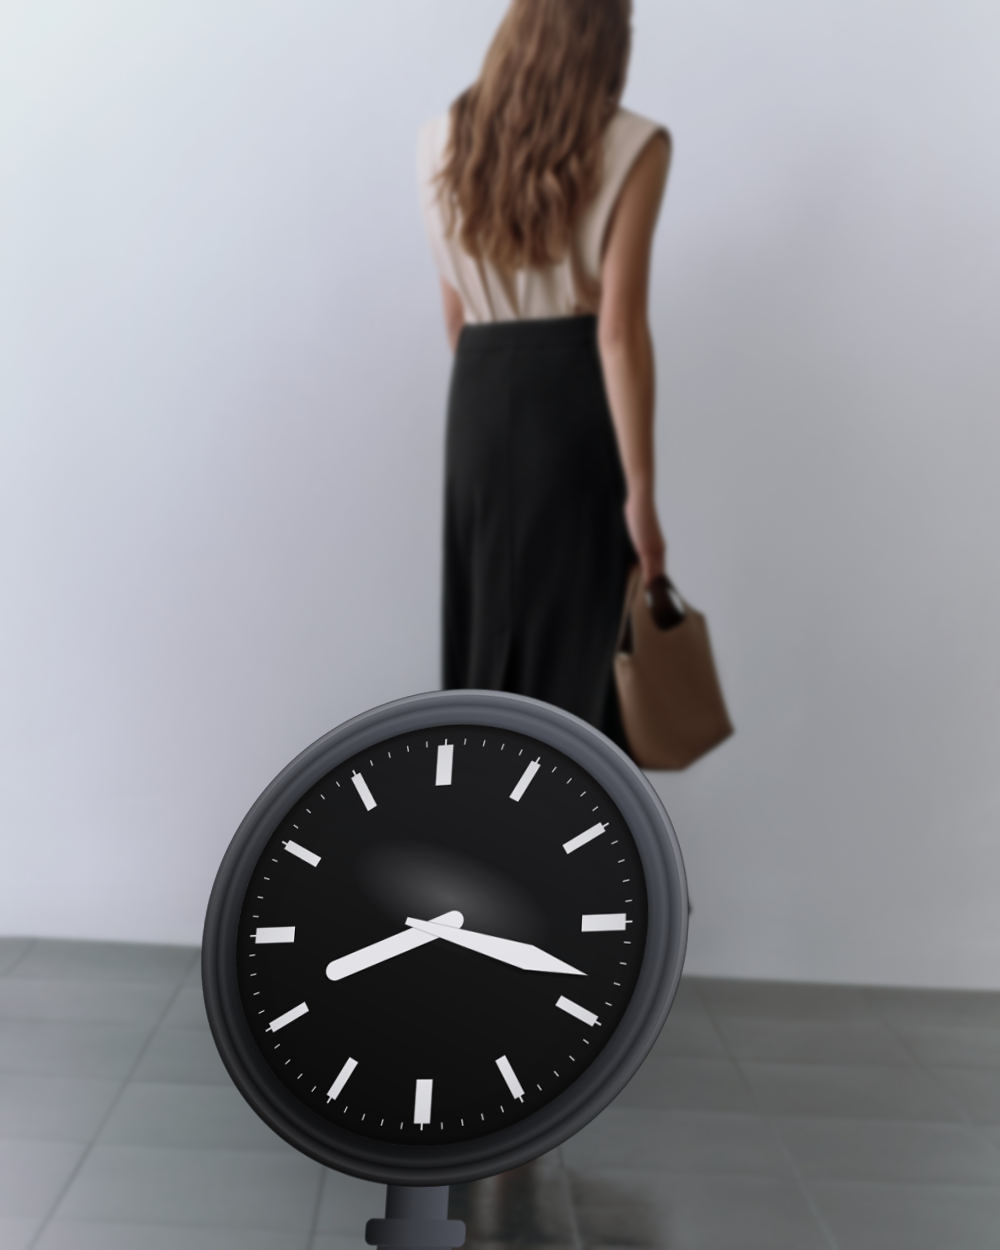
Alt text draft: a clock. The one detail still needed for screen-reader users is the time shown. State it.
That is 8:18
